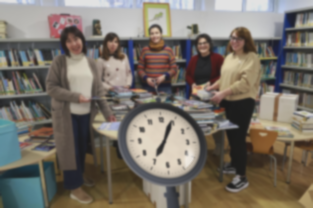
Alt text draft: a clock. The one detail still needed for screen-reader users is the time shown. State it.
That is 7:04
